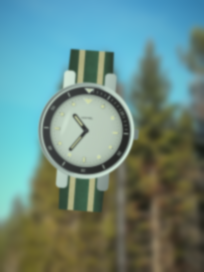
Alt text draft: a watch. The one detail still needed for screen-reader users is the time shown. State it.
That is 10:36
